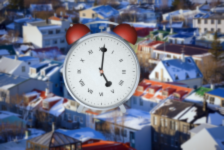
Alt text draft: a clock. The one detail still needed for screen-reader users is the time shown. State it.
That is 5:01
